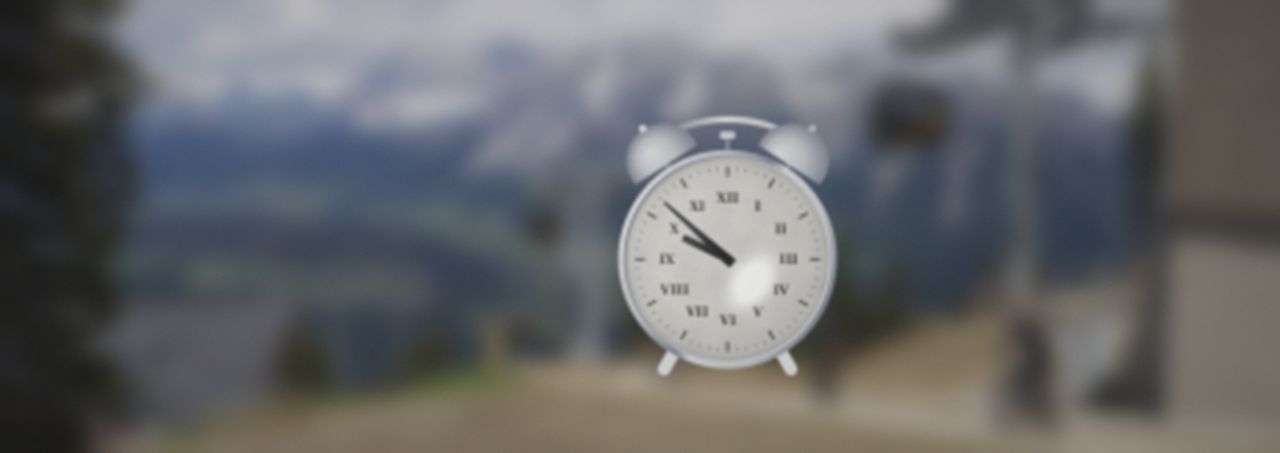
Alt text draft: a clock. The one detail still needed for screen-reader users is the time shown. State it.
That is 9:52
